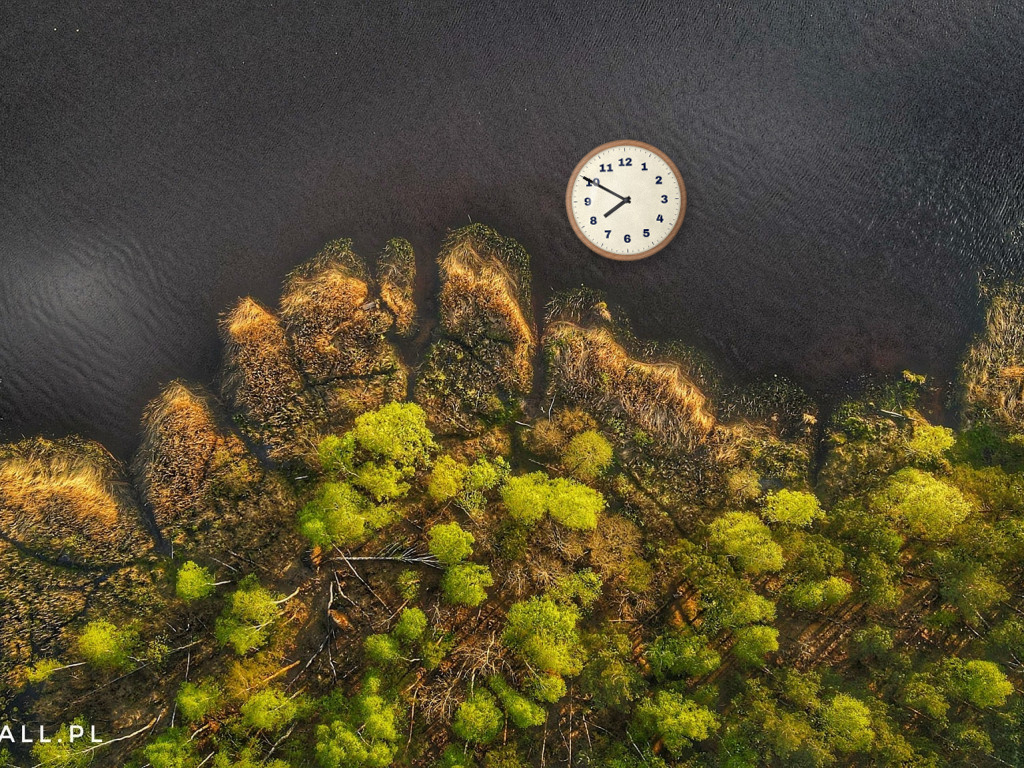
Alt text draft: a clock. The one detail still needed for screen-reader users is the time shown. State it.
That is 7:50
